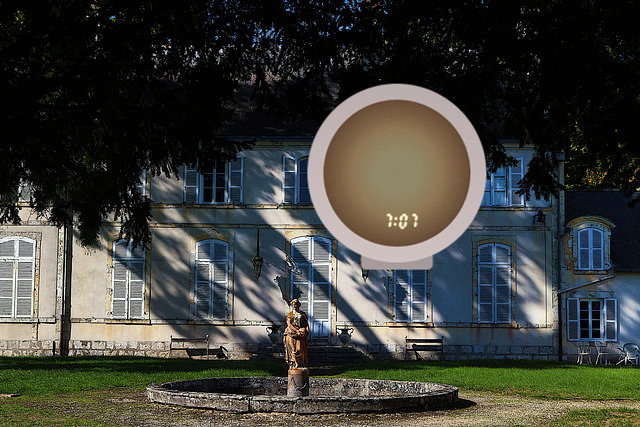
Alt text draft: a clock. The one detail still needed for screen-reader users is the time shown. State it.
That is 7:07
